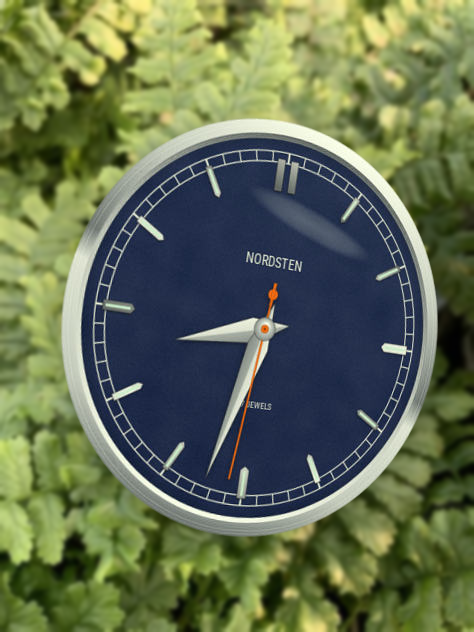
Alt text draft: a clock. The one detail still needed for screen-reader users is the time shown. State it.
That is 8:32:31
